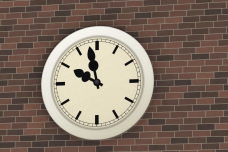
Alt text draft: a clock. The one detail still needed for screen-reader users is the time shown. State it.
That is 9:58
